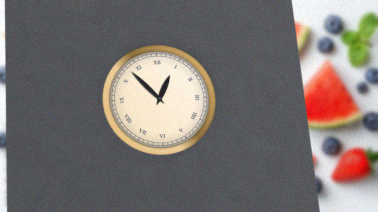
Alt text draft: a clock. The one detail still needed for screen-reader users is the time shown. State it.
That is 12:53
